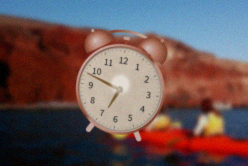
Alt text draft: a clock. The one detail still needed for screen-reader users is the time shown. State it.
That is 6:48
